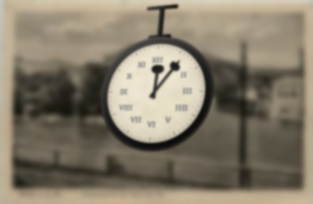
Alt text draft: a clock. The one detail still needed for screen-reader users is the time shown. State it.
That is 12:06
